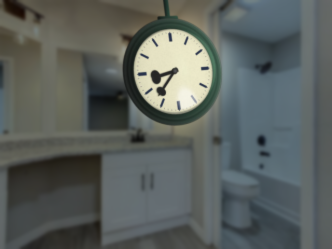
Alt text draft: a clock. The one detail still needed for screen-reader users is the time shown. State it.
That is 8:37
